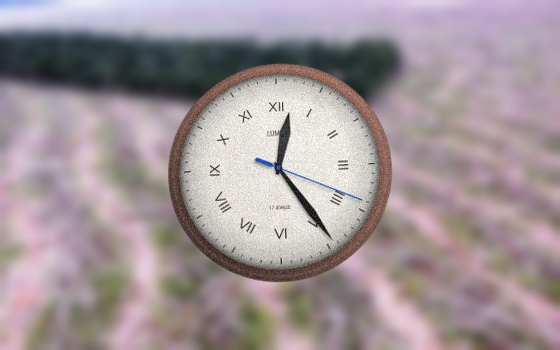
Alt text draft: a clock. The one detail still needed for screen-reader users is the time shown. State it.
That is 12:24:19
